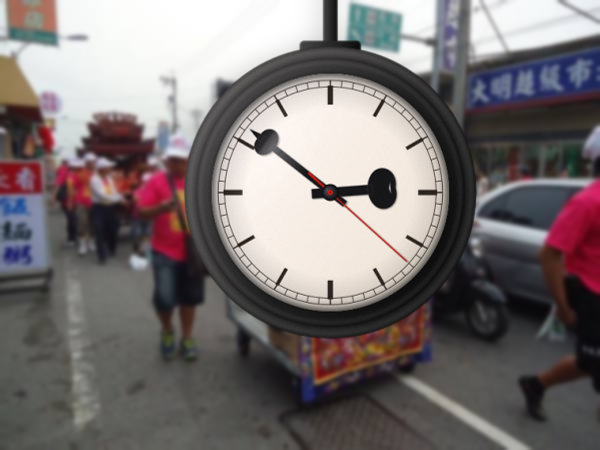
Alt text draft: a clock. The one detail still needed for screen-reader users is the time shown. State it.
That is 2:51:22
